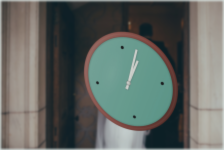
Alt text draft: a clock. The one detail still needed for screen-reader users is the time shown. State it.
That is 1:04
